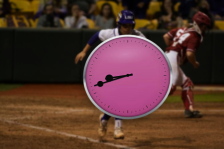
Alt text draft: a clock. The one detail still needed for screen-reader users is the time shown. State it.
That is 8:42
